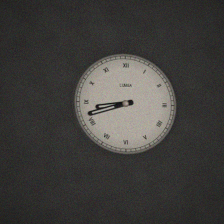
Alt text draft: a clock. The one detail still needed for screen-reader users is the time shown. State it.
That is 8:42
